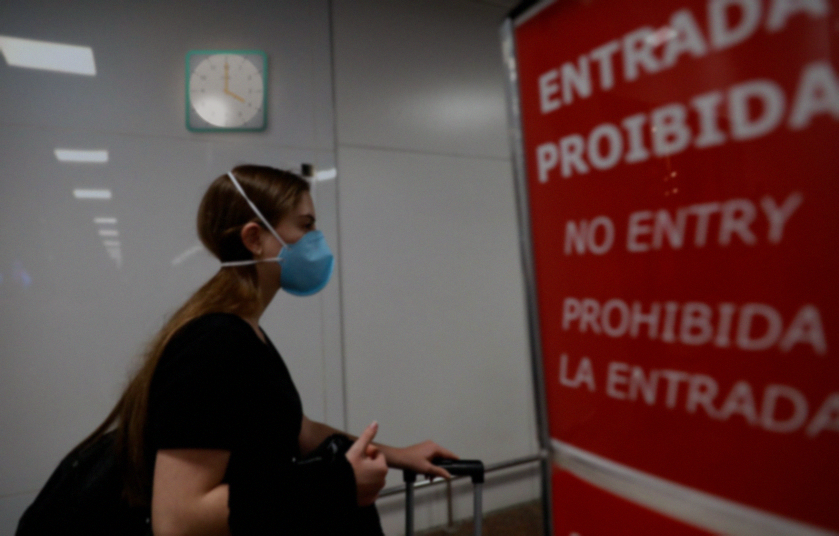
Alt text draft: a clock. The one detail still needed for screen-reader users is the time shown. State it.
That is 4:00
